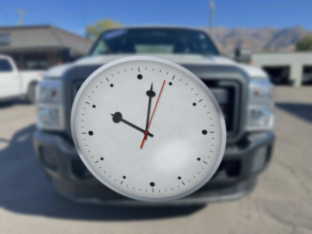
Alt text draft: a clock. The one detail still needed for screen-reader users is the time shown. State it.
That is 10:02:04
